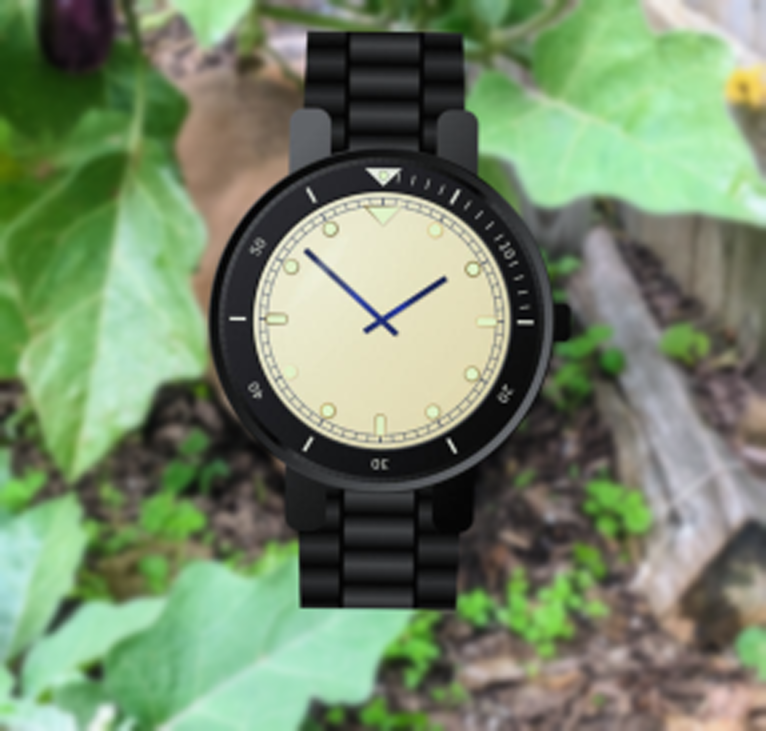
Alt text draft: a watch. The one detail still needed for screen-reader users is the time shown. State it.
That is 1:52
